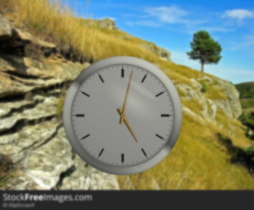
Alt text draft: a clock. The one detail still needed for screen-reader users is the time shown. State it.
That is 5:02
